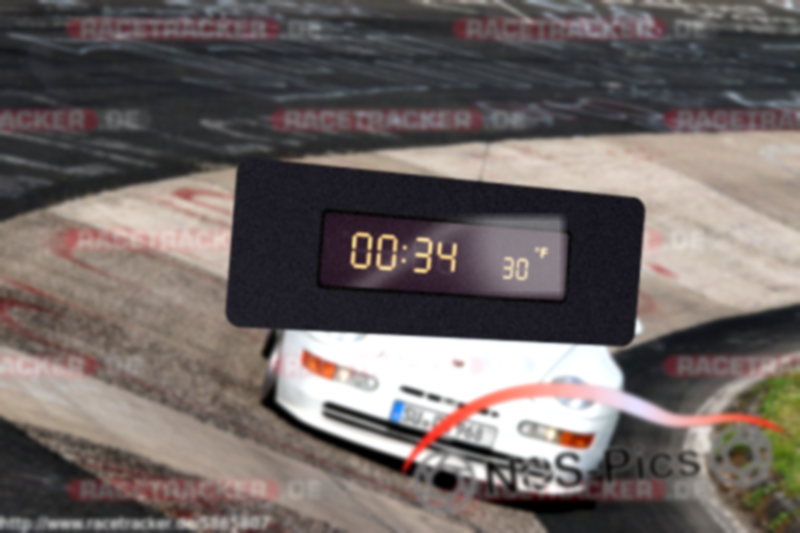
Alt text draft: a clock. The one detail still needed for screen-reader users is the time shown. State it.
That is 0:34
